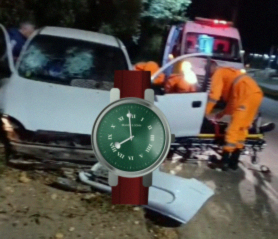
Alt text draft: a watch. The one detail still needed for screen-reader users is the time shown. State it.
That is 7:59
